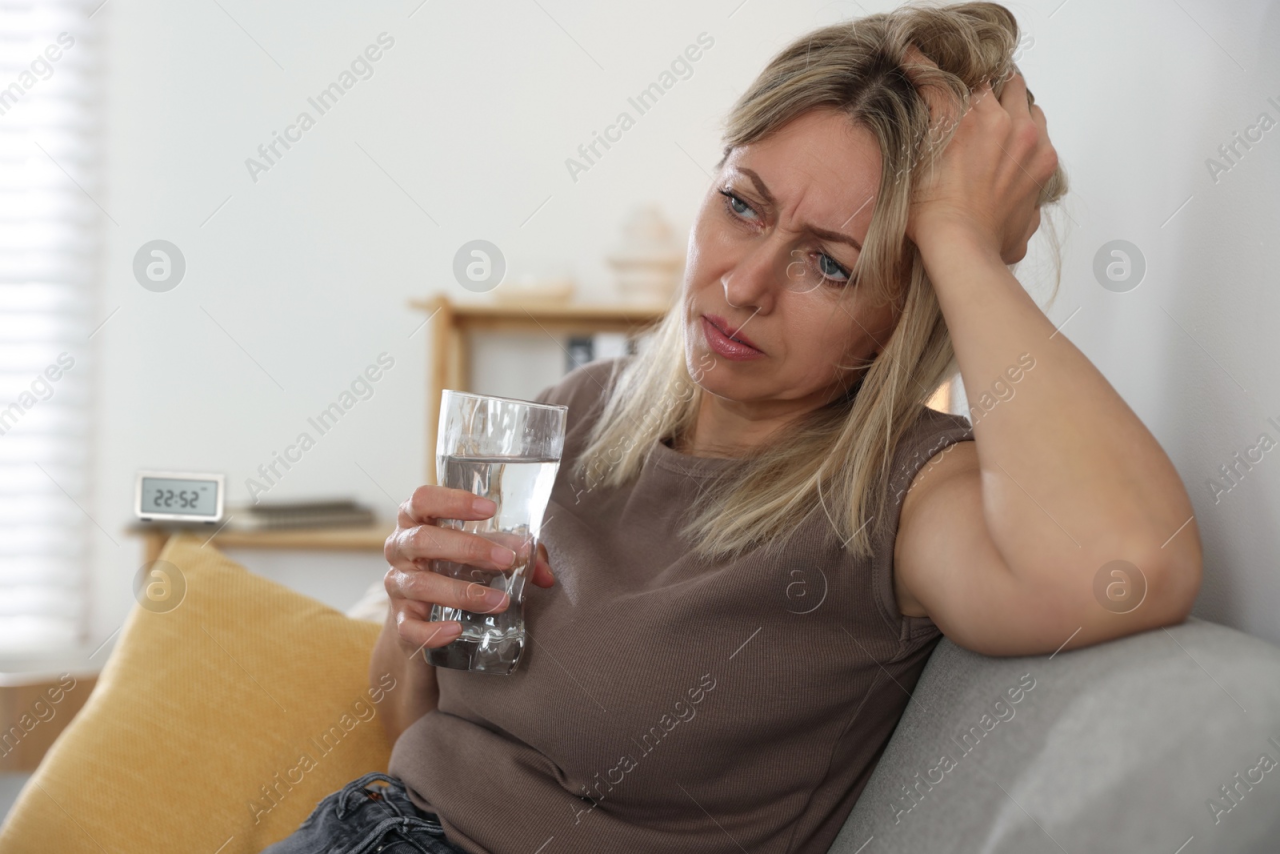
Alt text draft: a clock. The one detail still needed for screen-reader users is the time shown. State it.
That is 22:52
